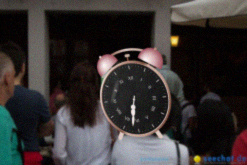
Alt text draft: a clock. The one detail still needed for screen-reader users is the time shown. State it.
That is 6:32
